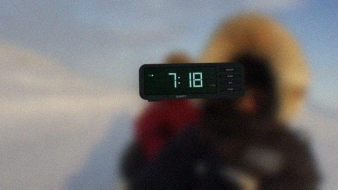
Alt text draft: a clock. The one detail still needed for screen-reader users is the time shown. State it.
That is 7:18
